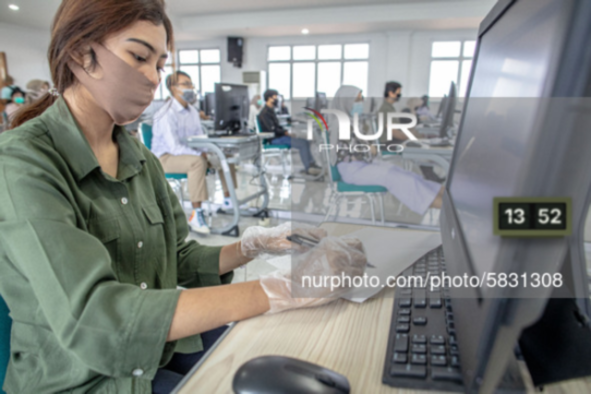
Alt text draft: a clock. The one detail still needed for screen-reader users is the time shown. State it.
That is 13:52
